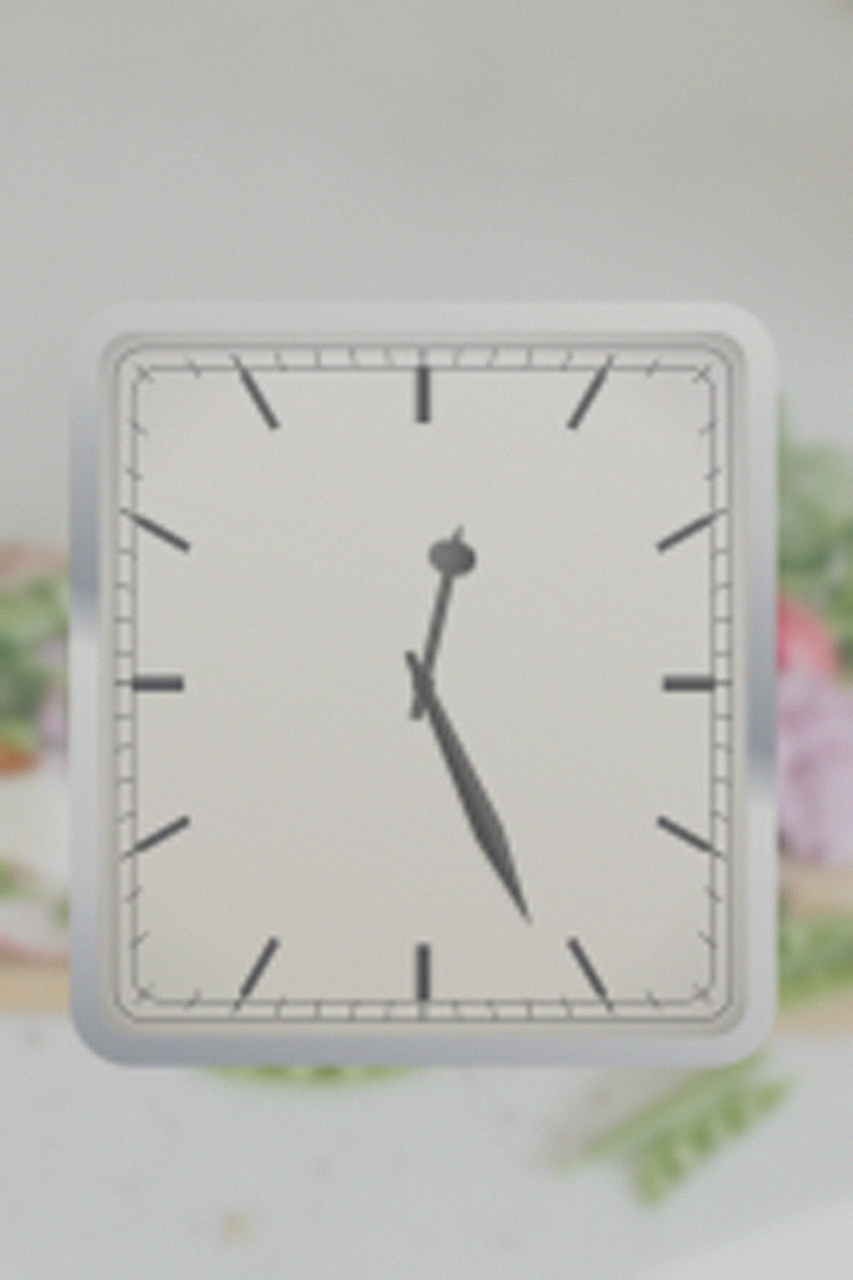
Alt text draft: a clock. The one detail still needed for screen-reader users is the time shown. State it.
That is 12:26
